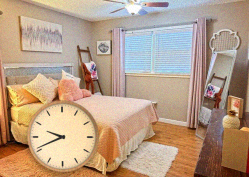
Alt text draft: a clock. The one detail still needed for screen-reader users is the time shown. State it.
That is 9:41
